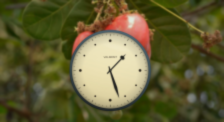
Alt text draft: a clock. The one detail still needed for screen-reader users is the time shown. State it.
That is 1:27
